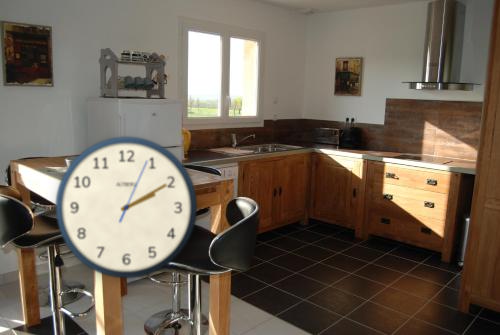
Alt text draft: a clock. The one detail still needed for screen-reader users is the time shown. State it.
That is 2:10:04
